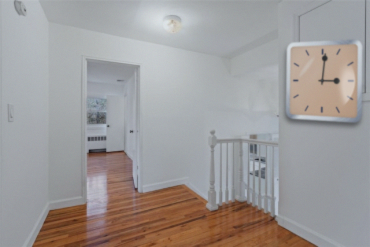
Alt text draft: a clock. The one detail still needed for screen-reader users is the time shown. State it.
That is 3:01
